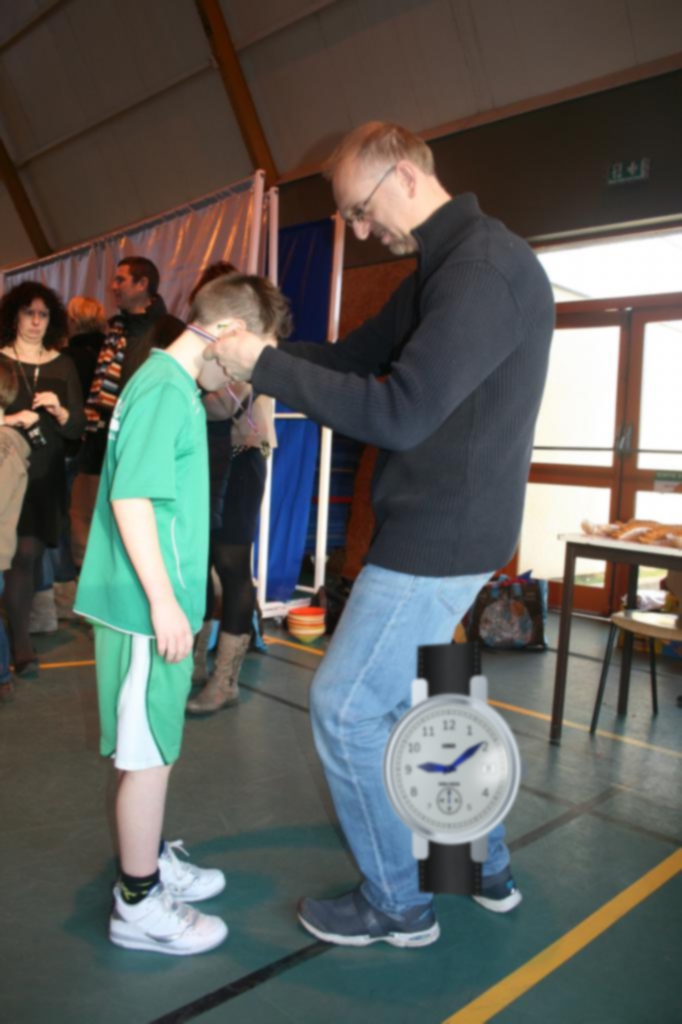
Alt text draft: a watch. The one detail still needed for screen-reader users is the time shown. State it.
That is 9:09
